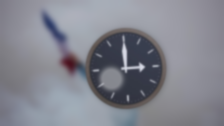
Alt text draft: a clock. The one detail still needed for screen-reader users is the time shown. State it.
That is 3:00
